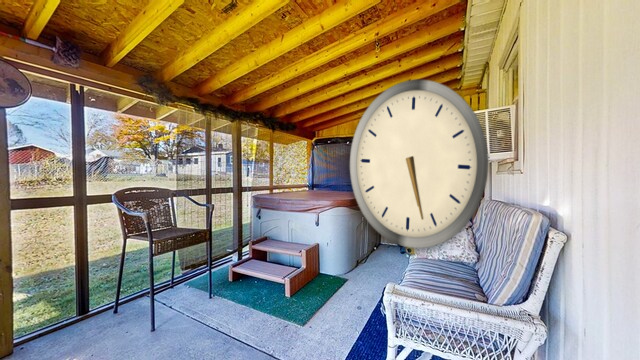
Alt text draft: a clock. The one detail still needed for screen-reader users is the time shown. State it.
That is 5:27
